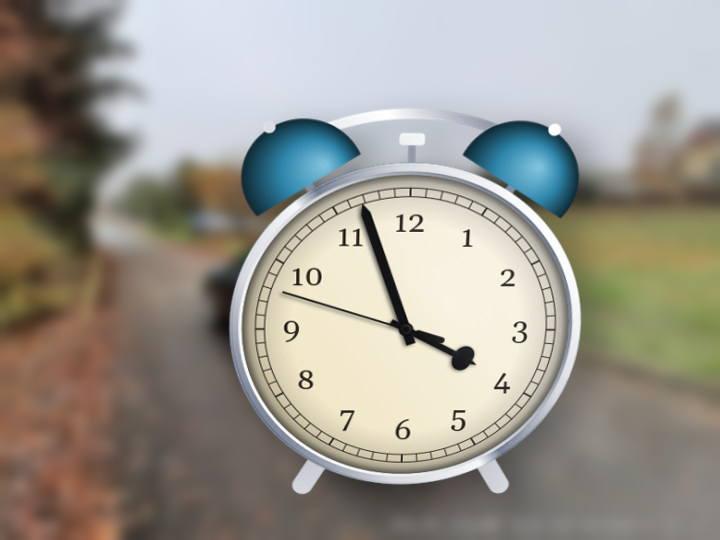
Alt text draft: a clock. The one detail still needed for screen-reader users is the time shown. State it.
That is 3:56:48
